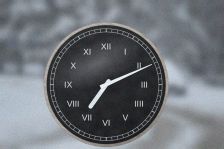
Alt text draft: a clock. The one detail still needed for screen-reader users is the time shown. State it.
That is 7:11
